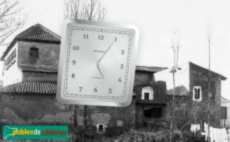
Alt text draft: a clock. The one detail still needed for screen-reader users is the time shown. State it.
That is 5:05
